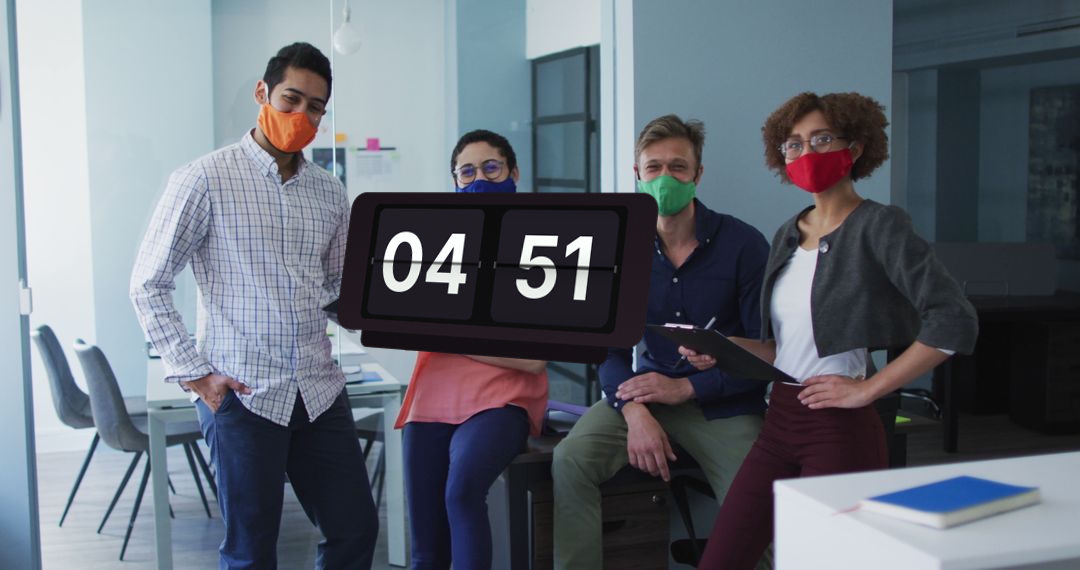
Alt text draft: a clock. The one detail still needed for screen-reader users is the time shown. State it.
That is 4:51
